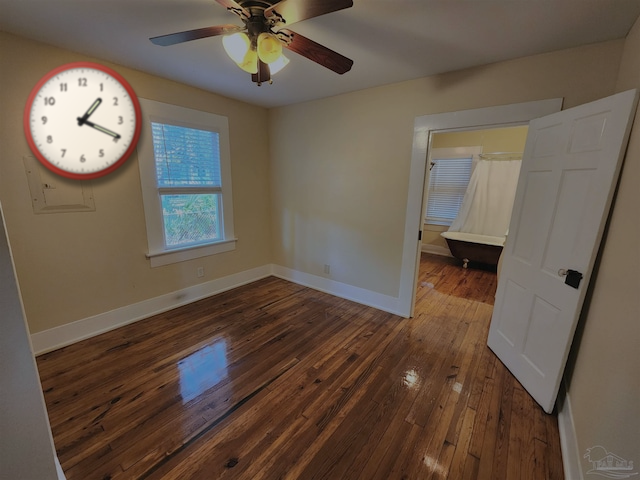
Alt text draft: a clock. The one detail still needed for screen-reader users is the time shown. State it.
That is 1:19
